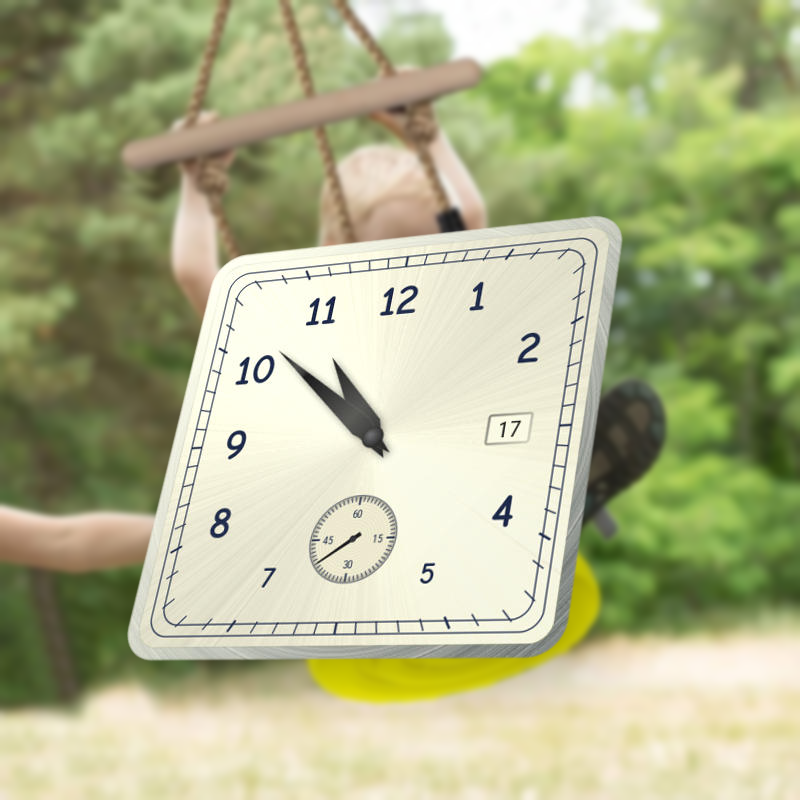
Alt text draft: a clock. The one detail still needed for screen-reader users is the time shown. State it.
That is 10:51:39
